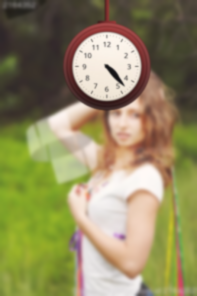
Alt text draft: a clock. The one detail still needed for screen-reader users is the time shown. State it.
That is 4:23
